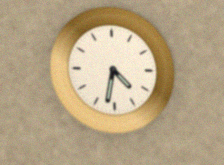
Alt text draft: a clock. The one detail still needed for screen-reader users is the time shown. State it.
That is 4:32
